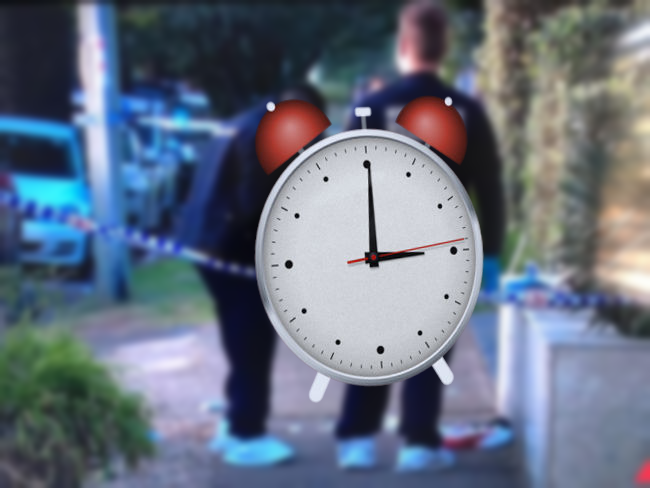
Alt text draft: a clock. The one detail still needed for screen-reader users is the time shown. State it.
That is 3:00:14
